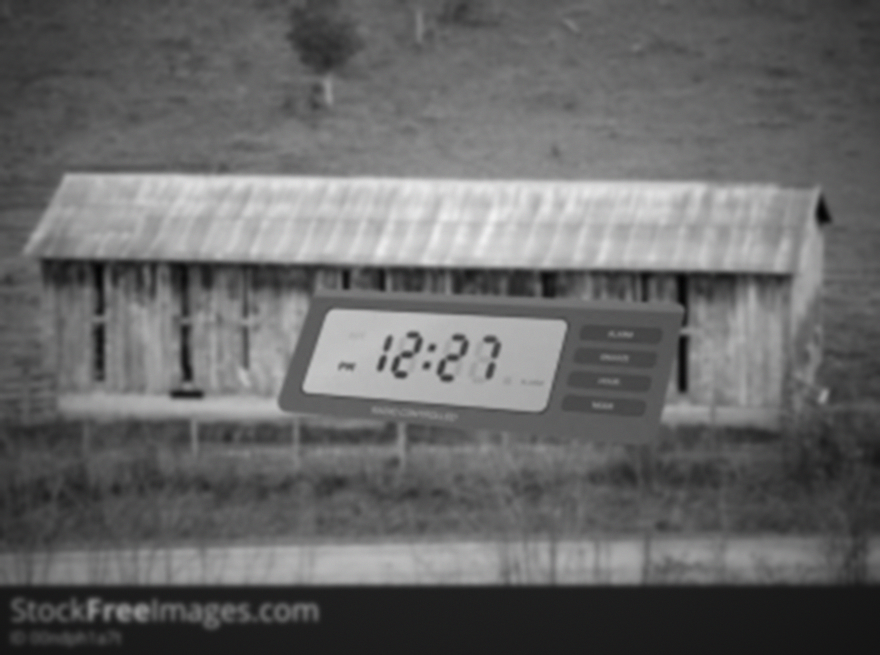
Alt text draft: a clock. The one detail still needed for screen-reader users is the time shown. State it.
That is 12:27
